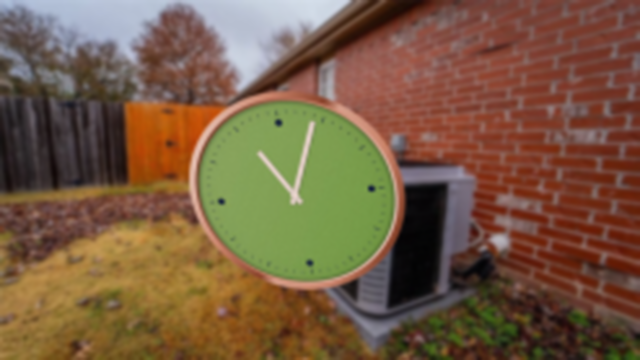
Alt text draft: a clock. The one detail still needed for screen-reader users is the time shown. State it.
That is 11:04
